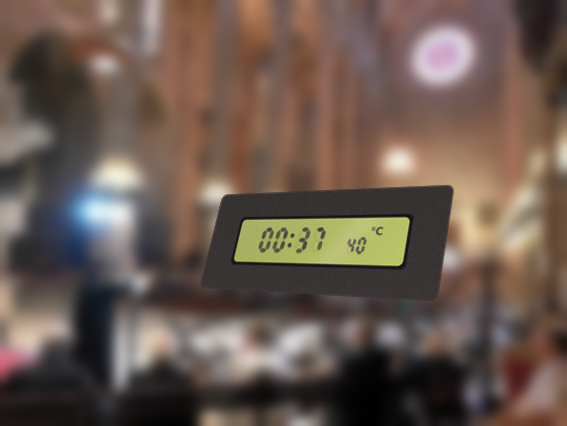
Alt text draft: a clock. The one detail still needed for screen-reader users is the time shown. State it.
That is 0:37
